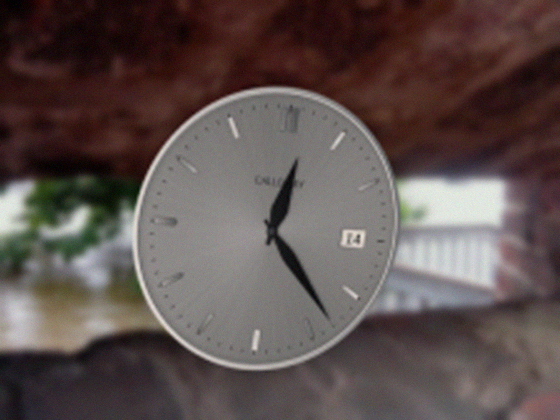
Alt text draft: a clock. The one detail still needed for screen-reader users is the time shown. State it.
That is 12:23
